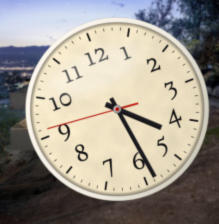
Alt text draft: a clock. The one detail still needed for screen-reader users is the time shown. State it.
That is 4:28:46
